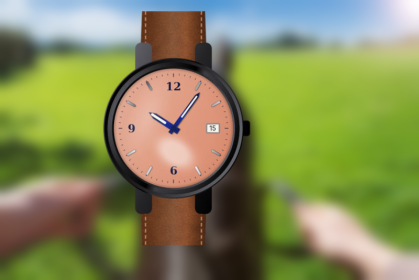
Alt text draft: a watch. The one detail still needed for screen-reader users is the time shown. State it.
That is 10:06
